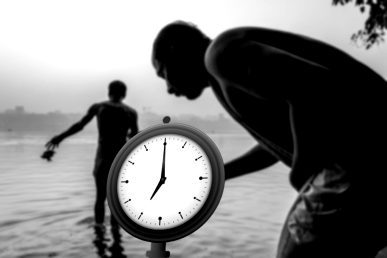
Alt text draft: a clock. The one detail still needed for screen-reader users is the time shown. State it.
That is 7:00
